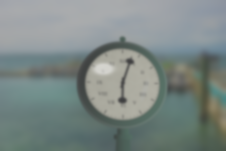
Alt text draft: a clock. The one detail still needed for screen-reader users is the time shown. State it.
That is 6:03
